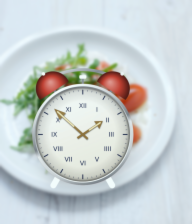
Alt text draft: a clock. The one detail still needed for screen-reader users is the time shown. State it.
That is 1:52
